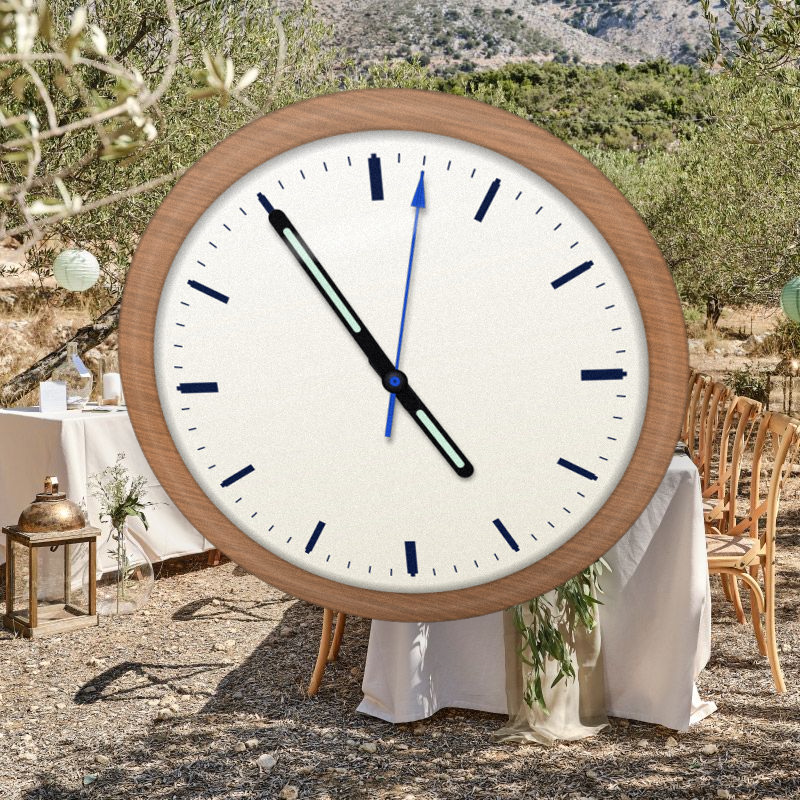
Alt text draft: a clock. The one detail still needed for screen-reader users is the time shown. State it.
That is 4:55:02
